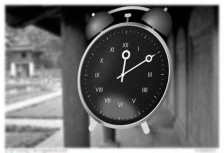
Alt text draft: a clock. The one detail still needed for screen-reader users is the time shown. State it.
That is 12:10
